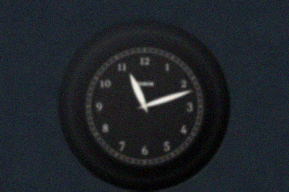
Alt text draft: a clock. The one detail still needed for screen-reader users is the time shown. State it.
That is 11:12
